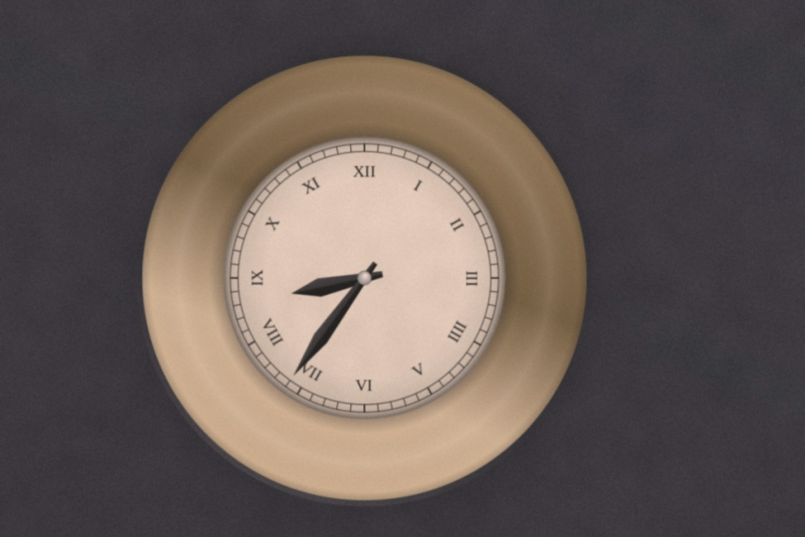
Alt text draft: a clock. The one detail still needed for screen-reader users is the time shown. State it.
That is 8:36
